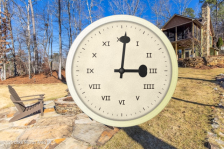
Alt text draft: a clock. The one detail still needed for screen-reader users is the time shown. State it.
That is 3:01
